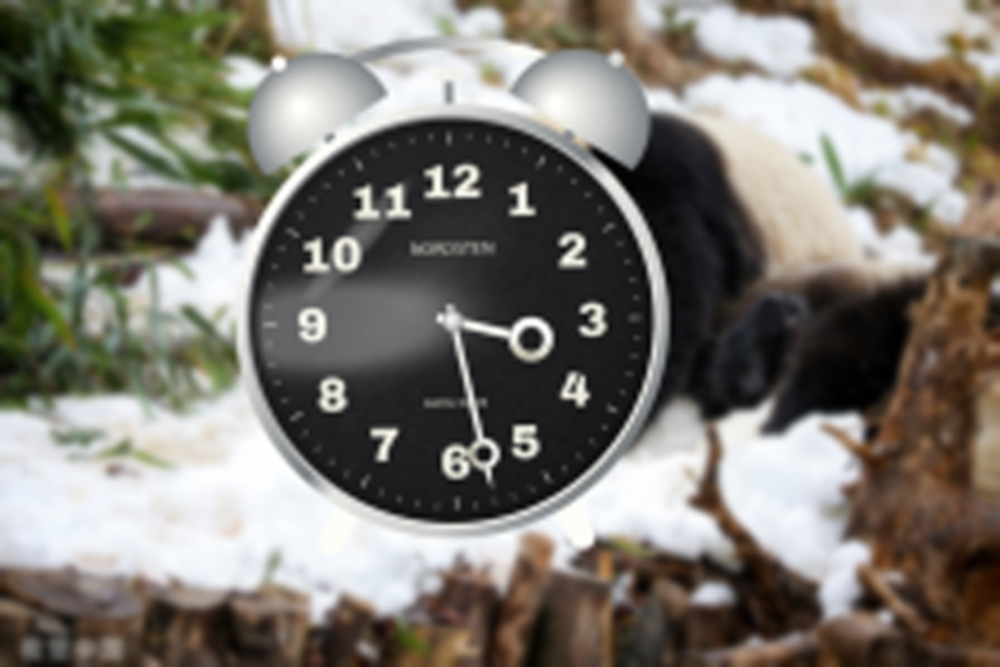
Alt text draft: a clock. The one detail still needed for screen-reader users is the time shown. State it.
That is 3:28
